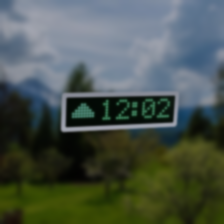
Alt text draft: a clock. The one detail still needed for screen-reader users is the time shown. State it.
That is 12:02
